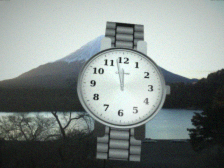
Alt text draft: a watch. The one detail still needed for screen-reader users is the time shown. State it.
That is 11:58
